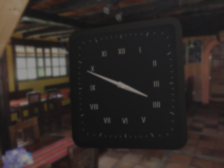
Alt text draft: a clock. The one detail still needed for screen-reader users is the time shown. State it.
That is 3:49
